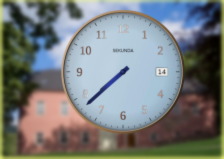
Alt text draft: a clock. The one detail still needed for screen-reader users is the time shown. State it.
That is 7:38
